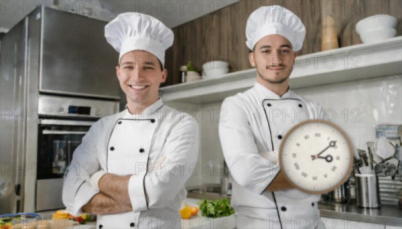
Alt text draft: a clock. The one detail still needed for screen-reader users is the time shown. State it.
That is 3:08
